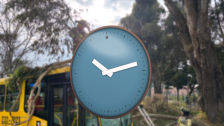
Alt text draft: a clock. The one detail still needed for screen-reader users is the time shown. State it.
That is 10:13
